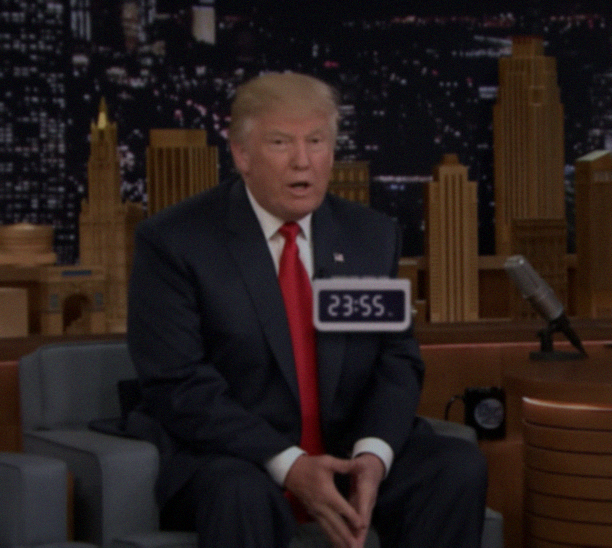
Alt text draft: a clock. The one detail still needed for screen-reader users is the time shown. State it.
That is 23:55
